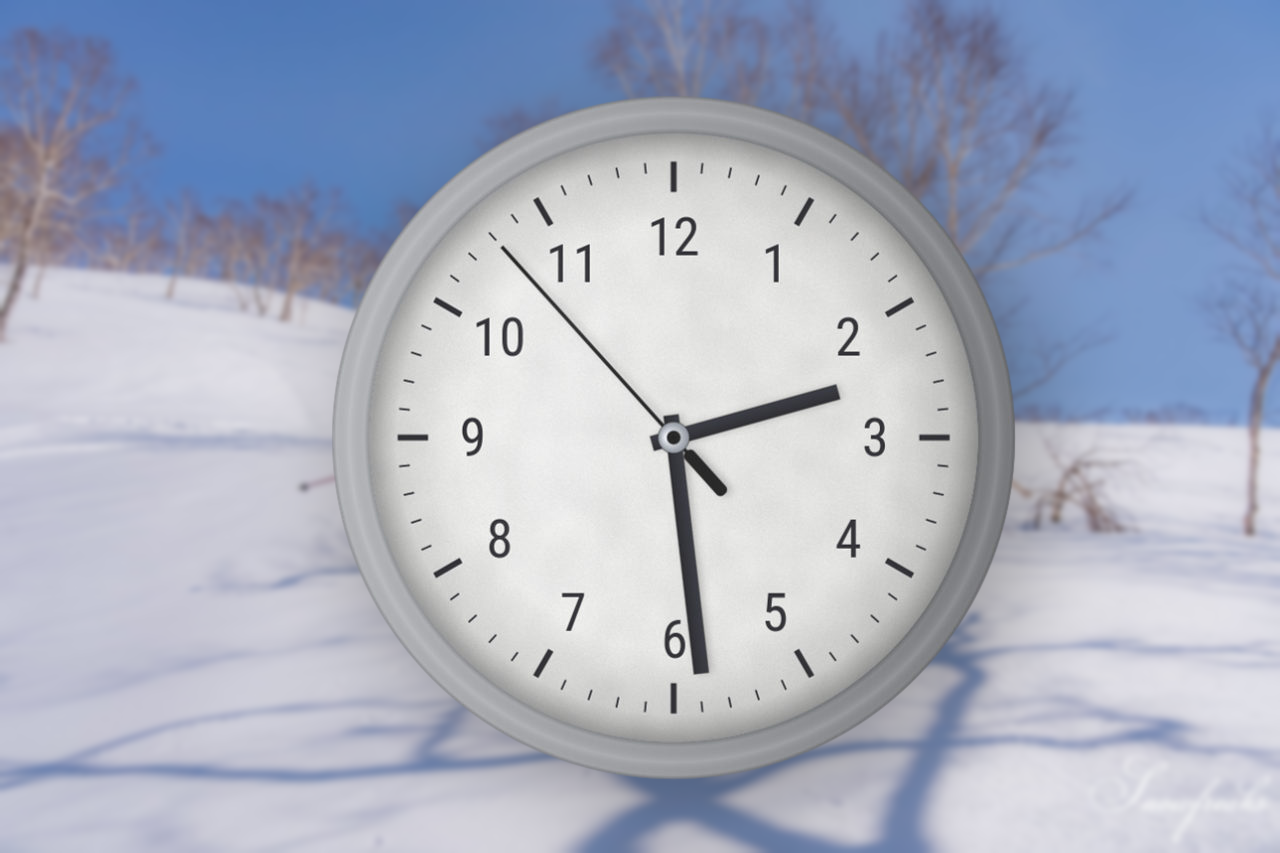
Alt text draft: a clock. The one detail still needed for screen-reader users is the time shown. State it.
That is 2:28:53
